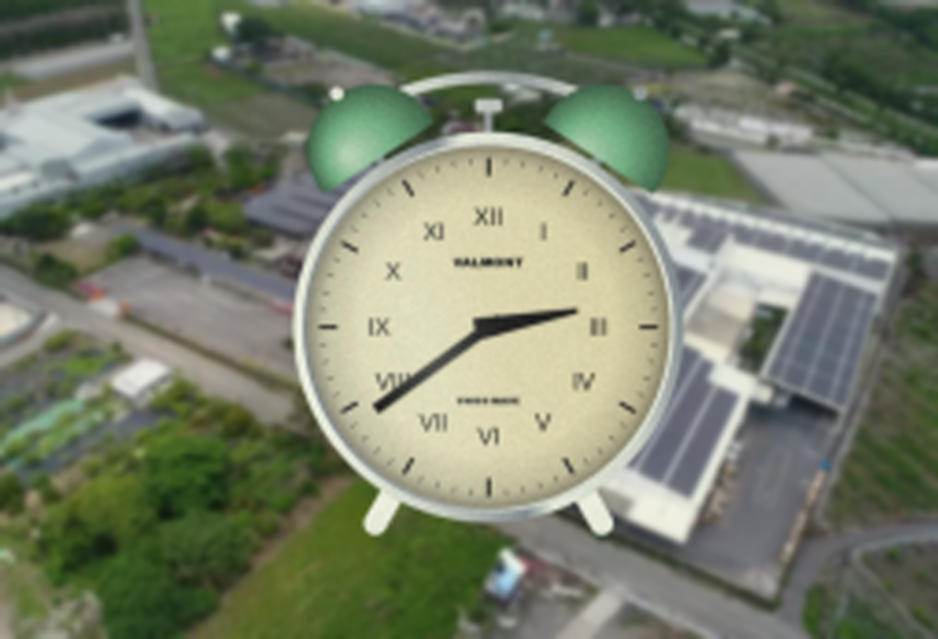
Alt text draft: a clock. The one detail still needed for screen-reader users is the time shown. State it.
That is 2:39
